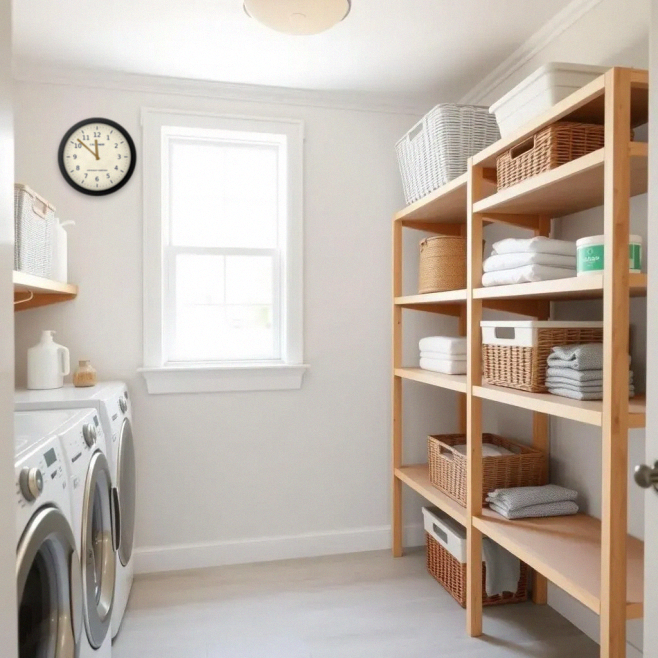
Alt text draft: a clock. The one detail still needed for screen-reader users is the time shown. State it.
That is 11:52
